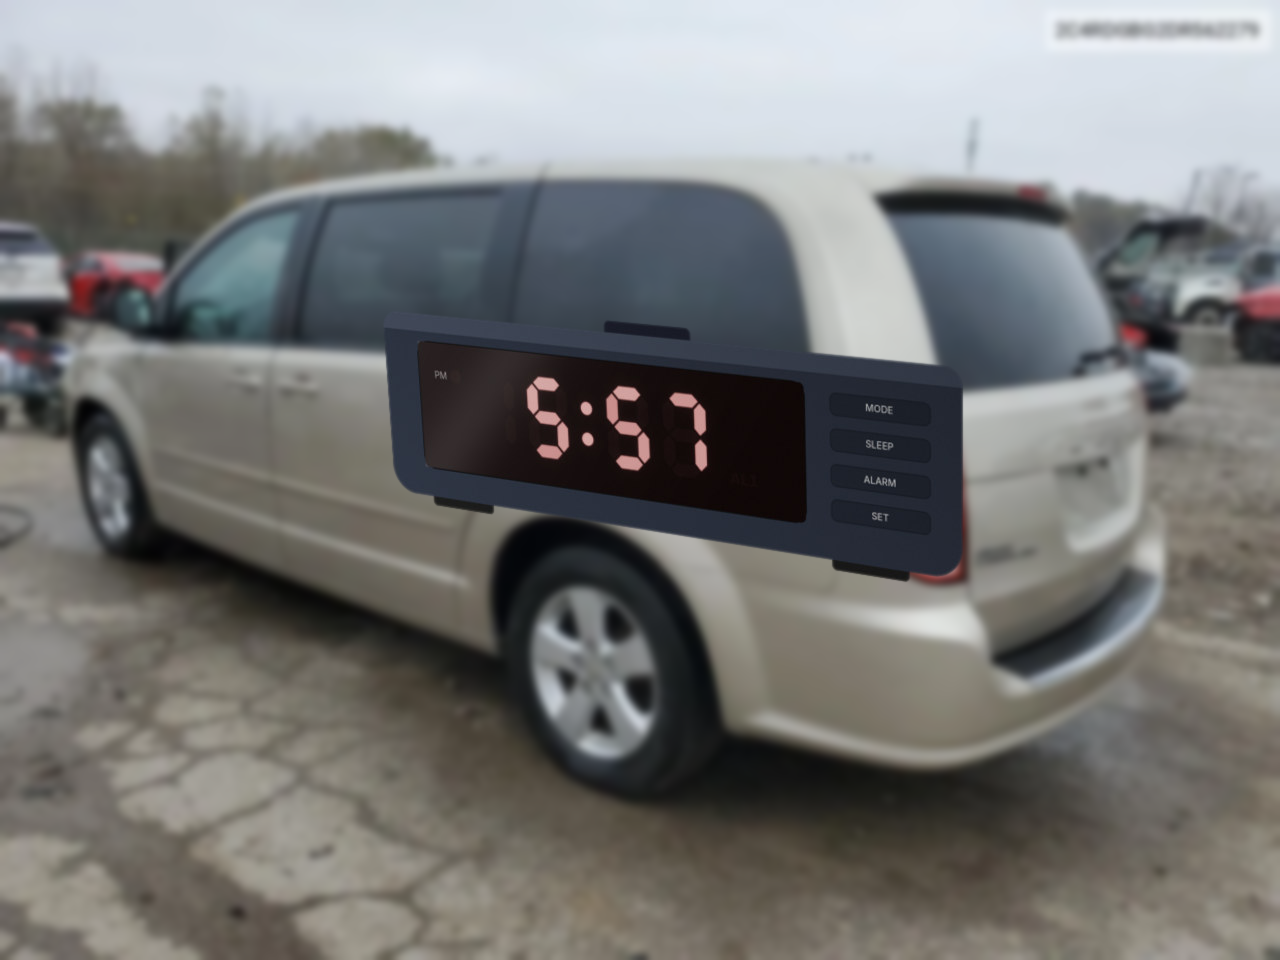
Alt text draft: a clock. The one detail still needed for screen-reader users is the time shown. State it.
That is 5:57
